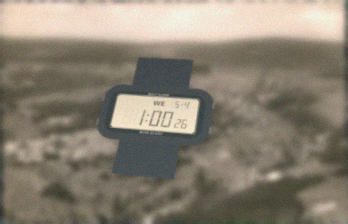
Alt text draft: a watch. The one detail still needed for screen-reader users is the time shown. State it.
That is 1:00:26
